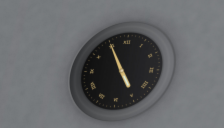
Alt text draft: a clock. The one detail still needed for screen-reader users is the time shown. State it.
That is 4:55
